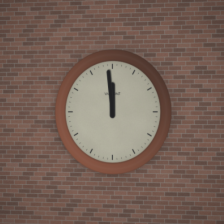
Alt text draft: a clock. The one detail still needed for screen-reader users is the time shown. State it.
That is 11:59
